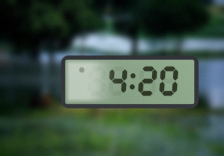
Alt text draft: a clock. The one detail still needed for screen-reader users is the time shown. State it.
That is 4:20
